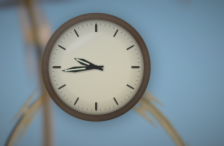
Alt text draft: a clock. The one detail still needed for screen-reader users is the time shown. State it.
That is 9:44
